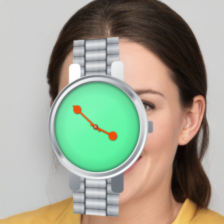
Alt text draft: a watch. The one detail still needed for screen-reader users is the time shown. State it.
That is 3:52
